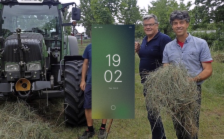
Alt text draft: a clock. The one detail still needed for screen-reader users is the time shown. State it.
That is 19:02
